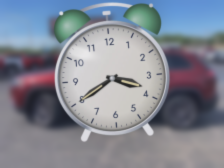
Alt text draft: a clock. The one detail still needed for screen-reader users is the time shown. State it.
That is 3:40
